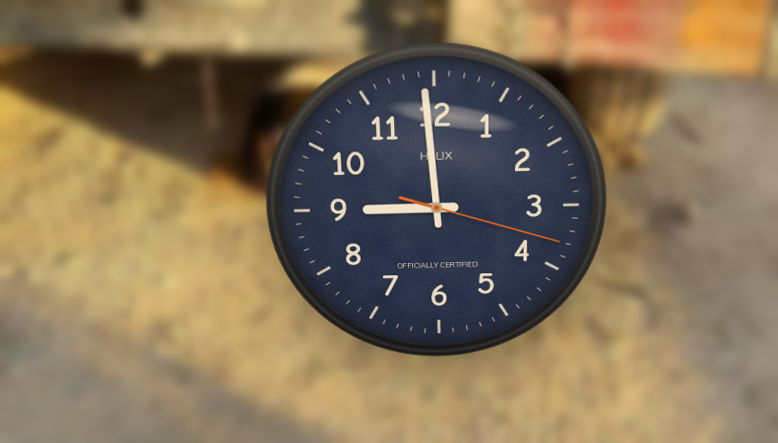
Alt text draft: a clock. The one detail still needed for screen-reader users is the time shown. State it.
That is 8:59:18
